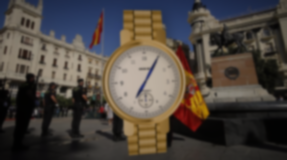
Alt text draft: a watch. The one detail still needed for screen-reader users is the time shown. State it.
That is 7:05
